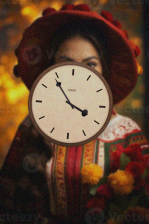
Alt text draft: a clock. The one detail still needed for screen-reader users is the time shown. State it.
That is 3:54
